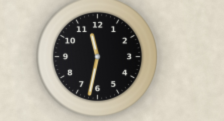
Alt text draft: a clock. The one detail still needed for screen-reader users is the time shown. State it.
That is 11:32
